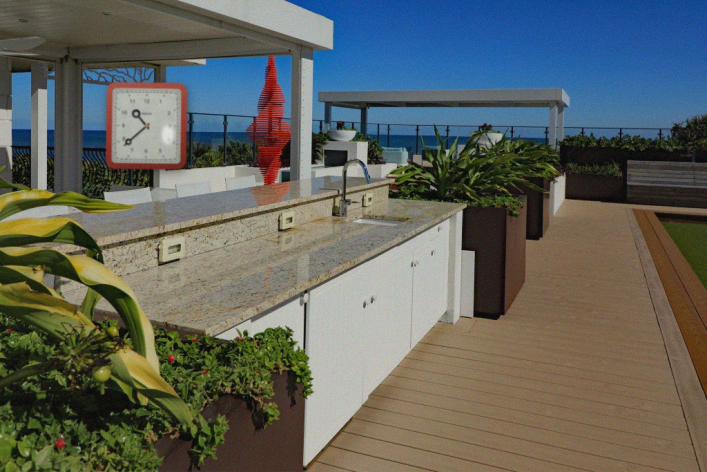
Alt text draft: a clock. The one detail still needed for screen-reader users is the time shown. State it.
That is 10:38
